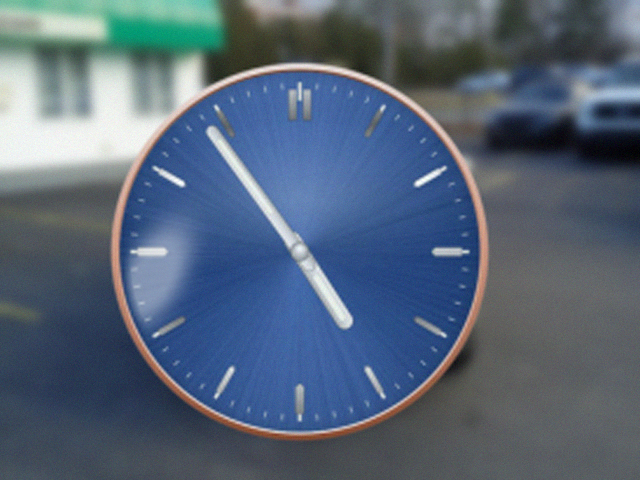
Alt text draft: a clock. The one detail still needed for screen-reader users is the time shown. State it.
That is 4:54
